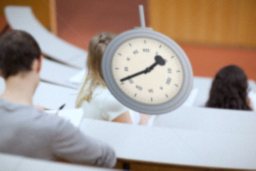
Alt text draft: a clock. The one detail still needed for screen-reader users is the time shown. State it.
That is 1:41
